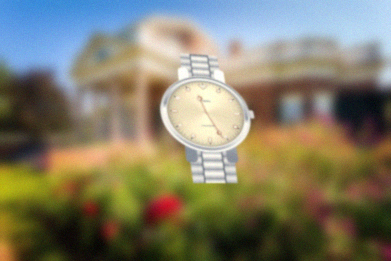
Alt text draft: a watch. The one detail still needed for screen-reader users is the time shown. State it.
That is 11:26
